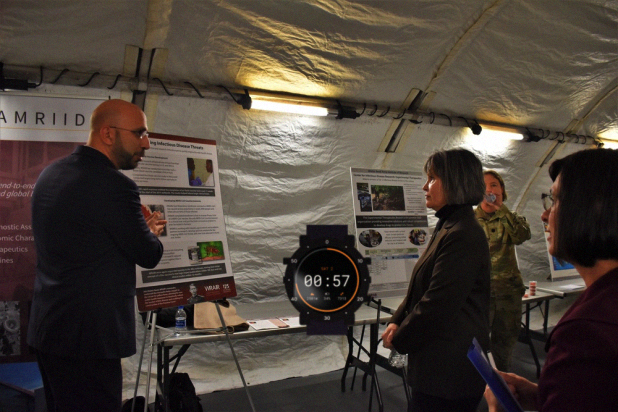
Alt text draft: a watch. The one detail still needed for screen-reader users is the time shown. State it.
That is 0:57
